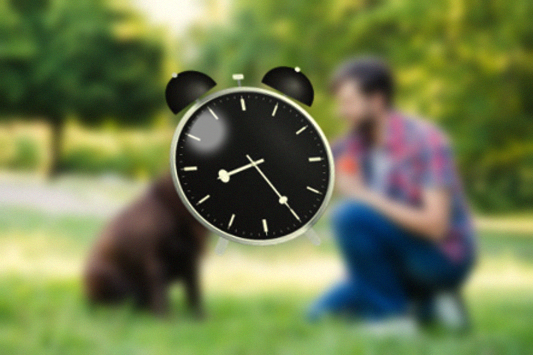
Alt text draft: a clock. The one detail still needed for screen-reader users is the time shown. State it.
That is 8:25
